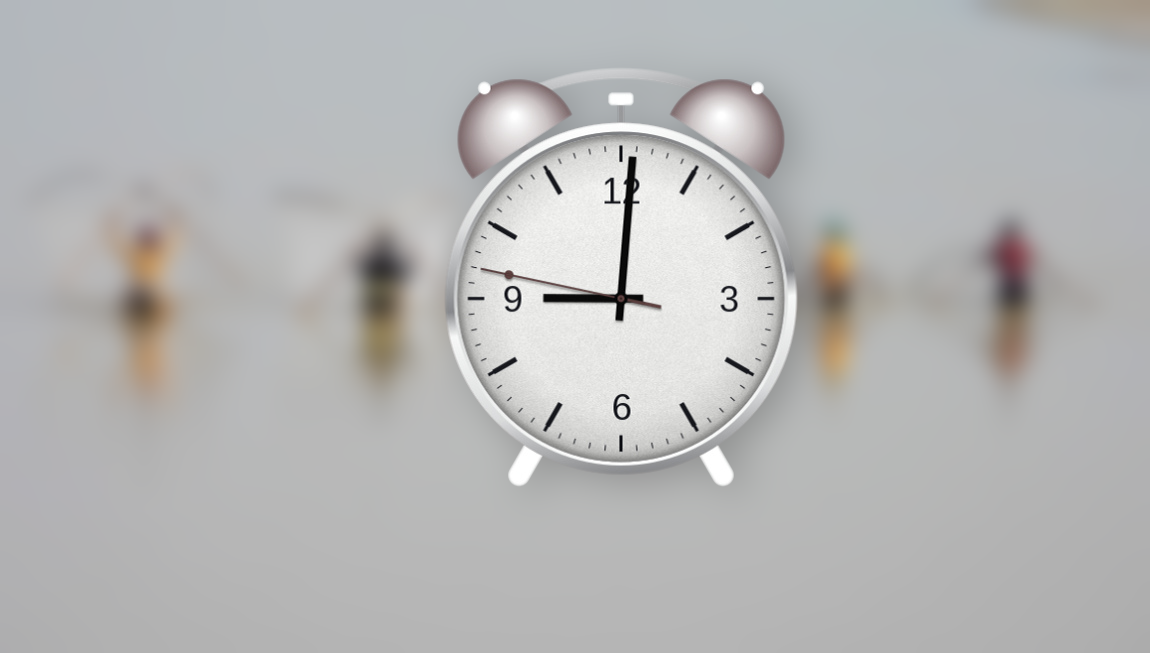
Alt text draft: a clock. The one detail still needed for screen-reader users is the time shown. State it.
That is 9:00:47
